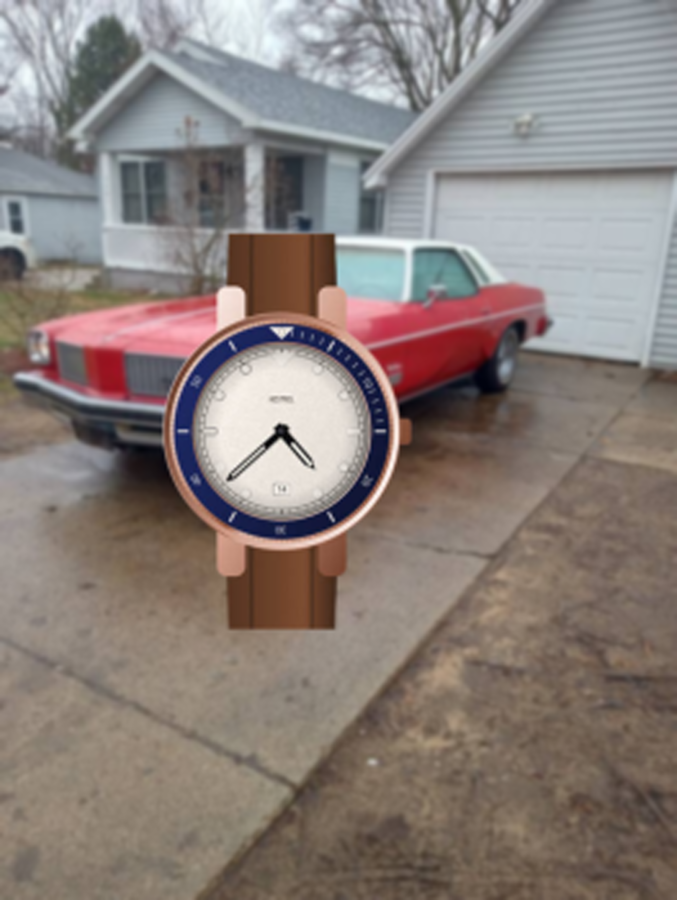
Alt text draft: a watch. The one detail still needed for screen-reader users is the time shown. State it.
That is 4:38
